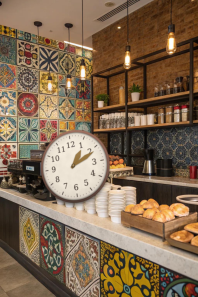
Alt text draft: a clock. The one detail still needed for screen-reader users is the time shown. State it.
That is 1:11
